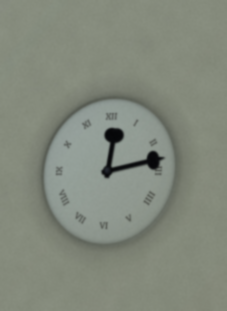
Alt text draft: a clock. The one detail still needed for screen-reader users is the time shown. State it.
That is 12:13
